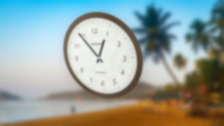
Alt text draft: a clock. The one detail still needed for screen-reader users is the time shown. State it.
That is 12:54
